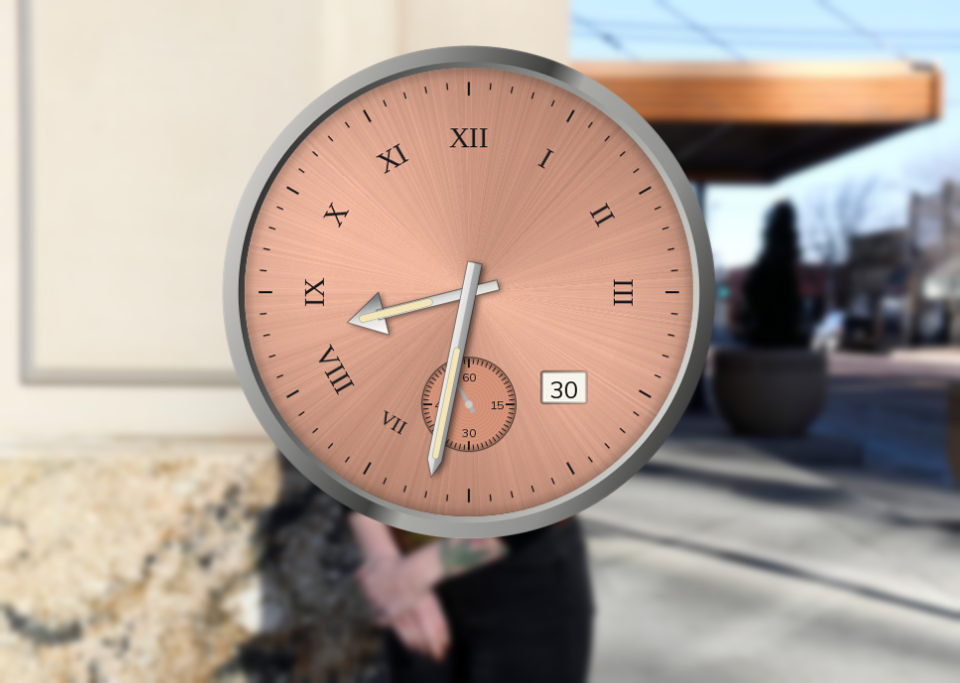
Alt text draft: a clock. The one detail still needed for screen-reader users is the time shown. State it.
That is 8:31:55
